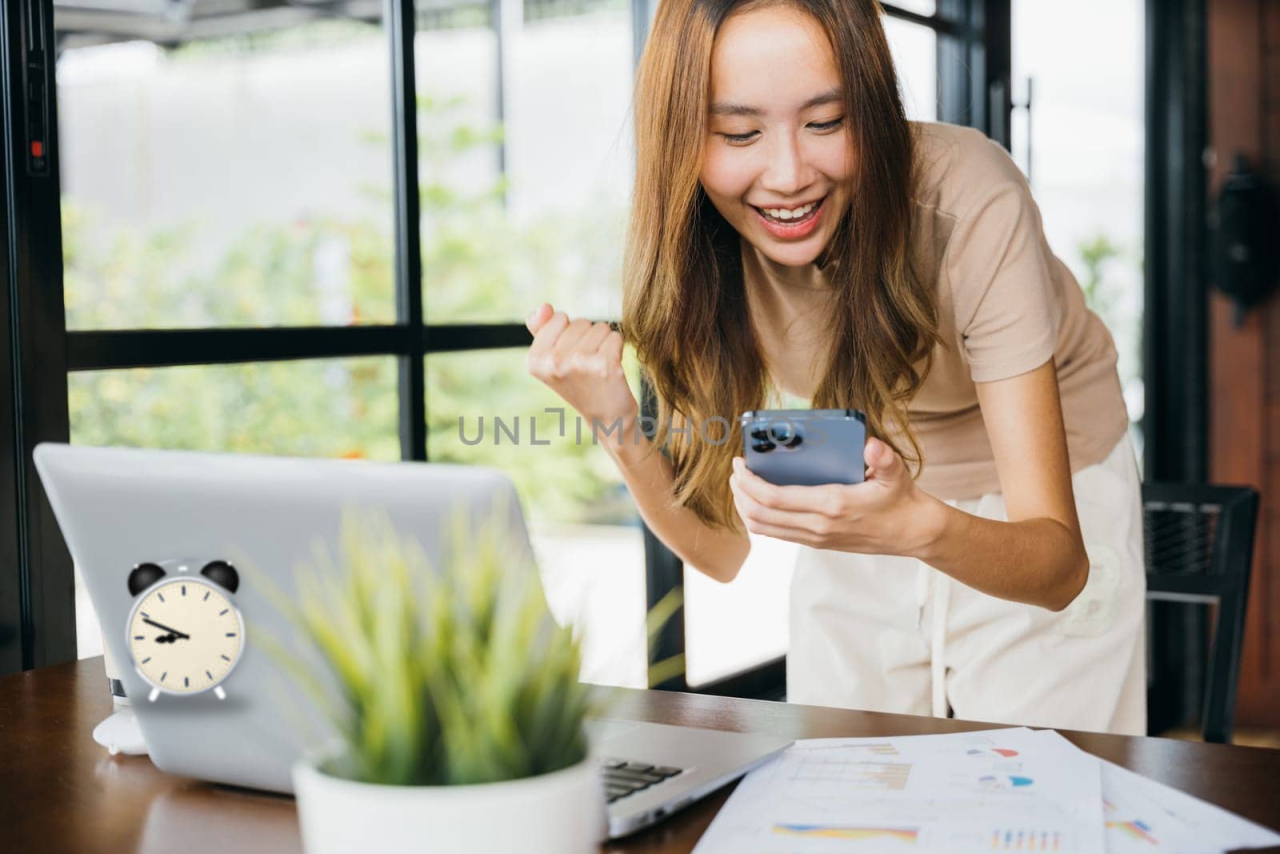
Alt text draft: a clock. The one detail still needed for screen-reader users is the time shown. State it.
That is 8:49
